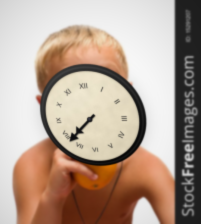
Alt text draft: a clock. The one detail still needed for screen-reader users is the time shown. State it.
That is 7:38
